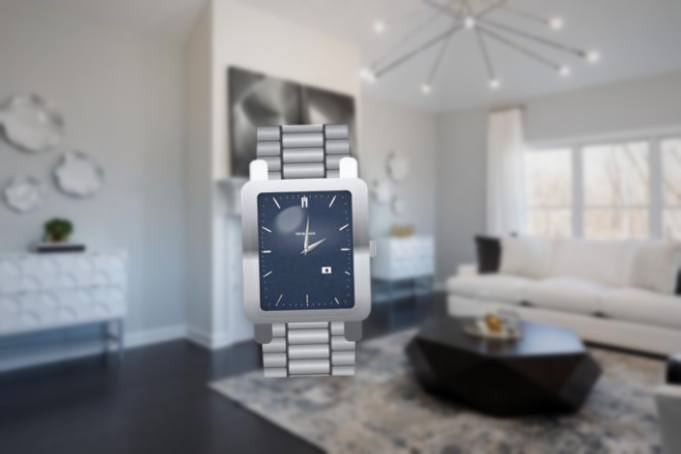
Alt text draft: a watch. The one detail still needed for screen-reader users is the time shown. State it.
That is 2:01
